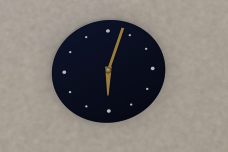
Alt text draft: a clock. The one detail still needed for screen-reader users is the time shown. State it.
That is 6:03
